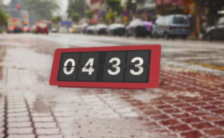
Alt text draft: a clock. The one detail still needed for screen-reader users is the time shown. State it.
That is 4:33
